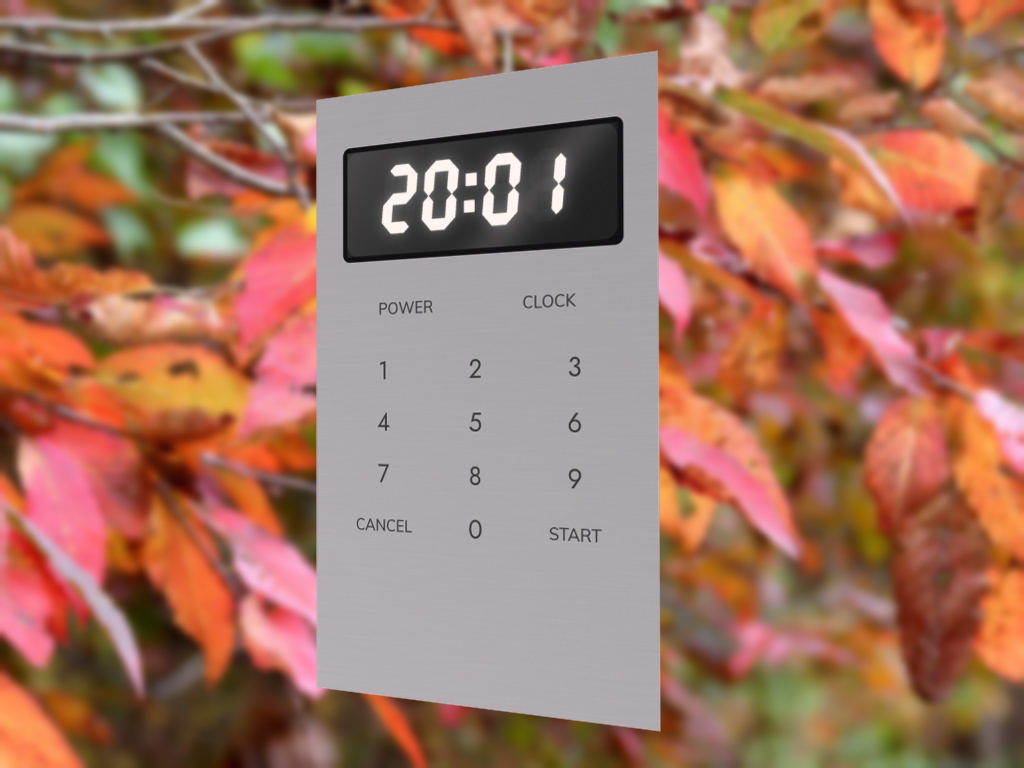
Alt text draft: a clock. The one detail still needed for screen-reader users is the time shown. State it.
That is 20:01
